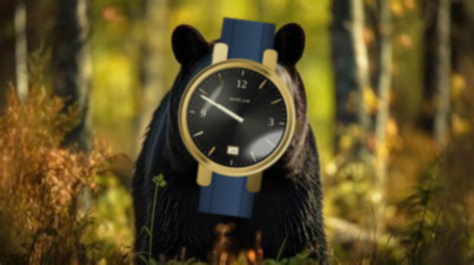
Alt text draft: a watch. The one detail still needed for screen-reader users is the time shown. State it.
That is 9:49
